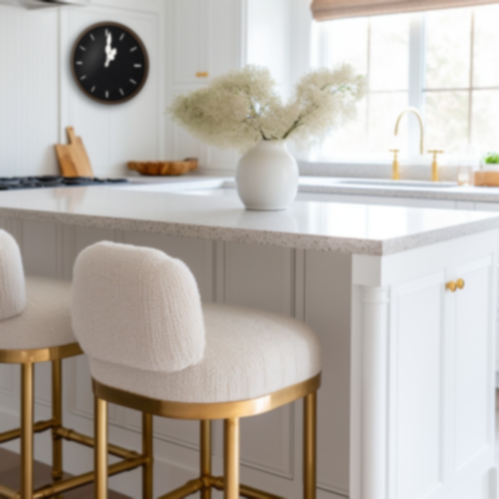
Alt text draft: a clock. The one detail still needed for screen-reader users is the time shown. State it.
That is 1:01
